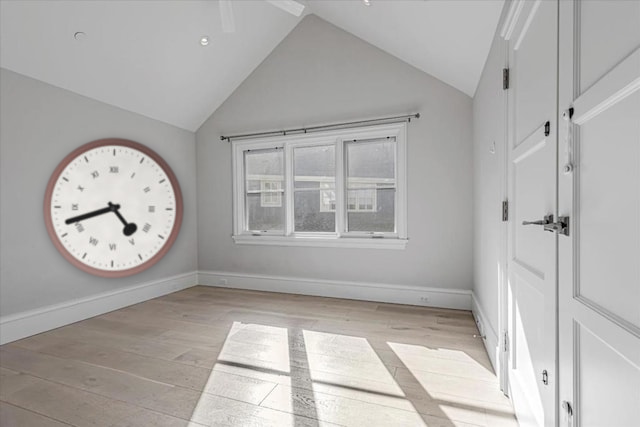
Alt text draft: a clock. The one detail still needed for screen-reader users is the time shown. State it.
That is 4:42
